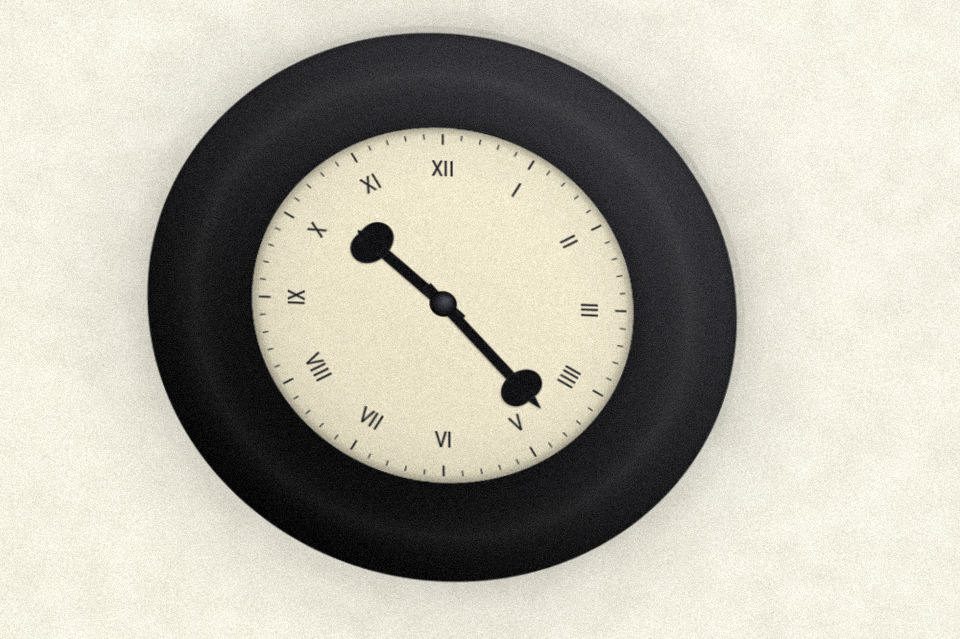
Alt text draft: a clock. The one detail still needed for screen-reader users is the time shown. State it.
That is 10:23
